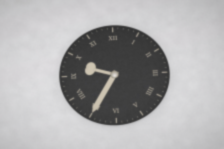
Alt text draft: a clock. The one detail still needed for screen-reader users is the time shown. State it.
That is 9:35
